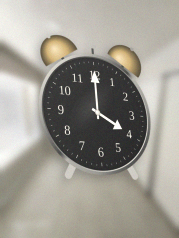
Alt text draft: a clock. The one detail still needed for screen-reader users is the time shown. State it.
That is 4:00
